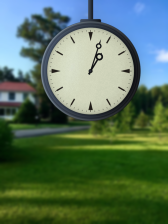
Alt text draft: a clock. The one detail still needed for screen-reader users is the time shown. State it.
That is 1:03
